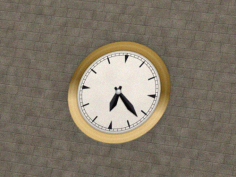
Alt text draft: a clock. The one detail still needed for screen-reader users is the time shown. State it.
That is 6:22
